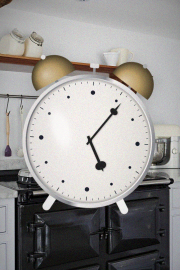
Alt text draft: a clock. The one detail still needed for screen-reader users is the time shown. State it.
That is 5:06
